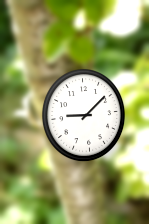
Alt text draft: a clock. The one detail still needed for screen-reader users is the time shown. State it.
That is 9:09
